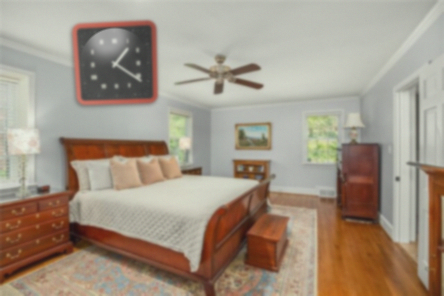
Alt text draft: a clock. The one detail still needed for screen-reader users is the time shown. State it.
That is 1:21
